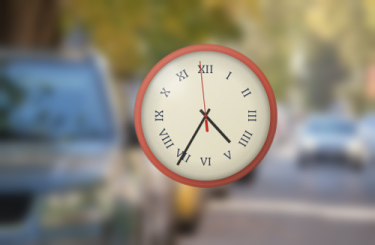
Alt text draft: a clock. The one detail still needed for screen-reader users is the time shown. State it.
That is 4:34:59
